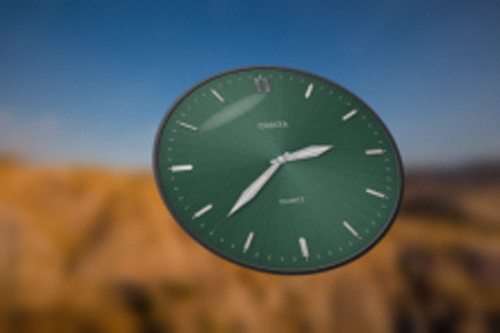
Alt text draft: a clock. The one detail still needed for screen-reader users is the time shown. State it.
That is 2:38
